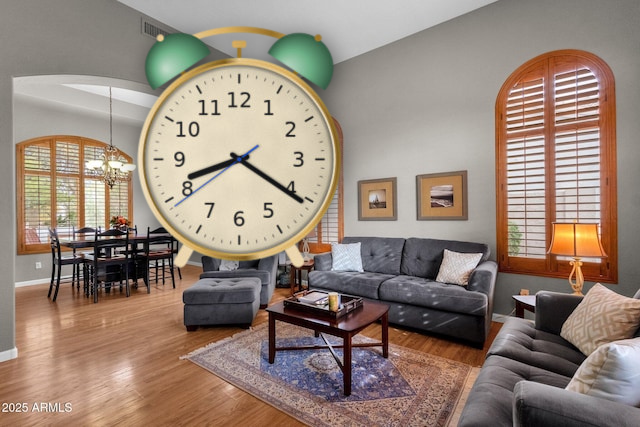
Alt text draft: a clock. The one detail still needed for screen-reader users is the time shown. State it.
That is 8:20:39
